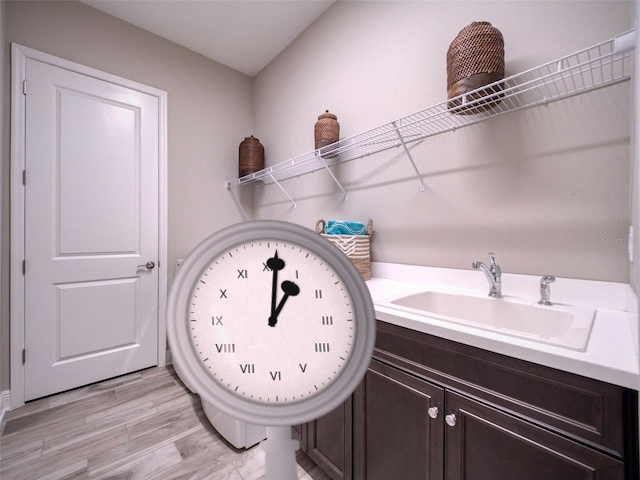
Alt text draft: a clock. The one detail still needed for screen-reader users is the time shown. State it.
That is 1:01
